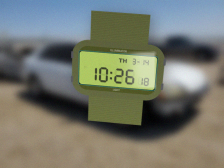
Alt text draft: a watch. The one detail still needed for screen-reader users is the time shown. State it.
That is 10:26:18
